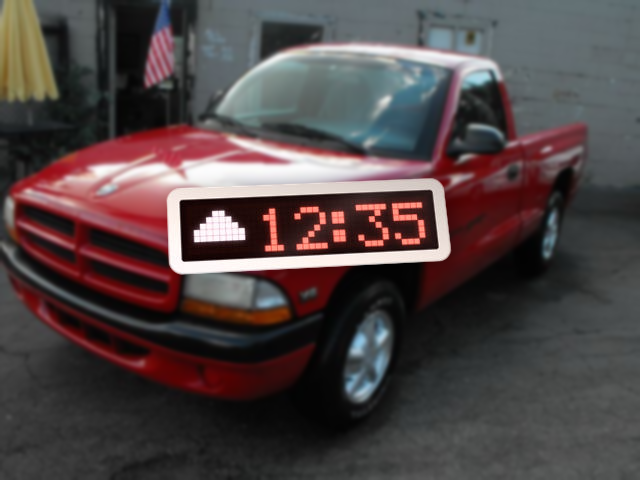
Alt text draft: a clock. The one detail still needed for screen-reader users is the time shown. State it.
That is 12:35
